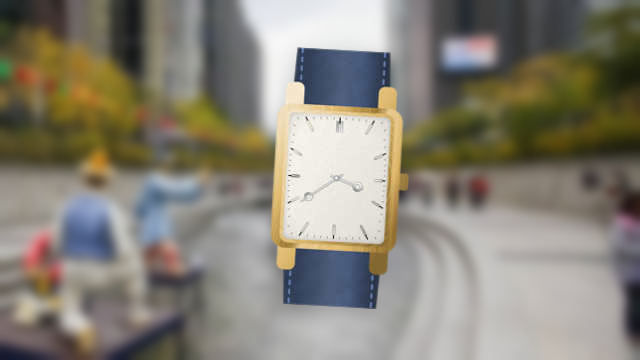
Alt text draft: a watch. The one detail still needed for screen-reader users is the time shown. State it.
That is 3:39
